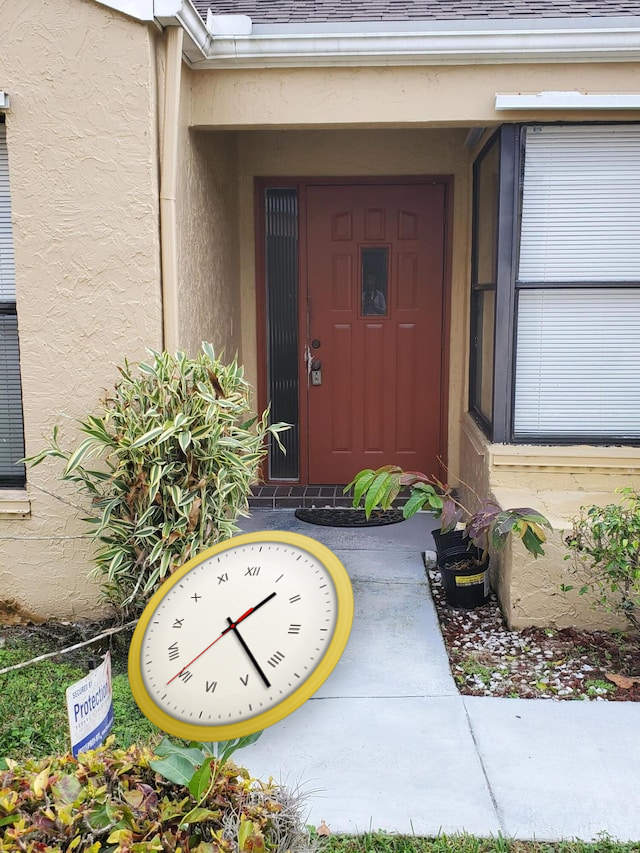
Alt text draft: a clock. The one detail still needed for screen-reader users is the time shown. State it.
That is 1:22:36
